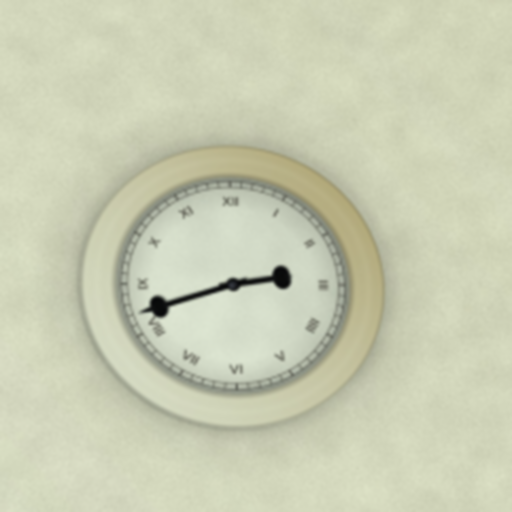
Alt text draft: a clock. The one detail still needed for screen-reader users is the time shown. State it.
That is 2:42
